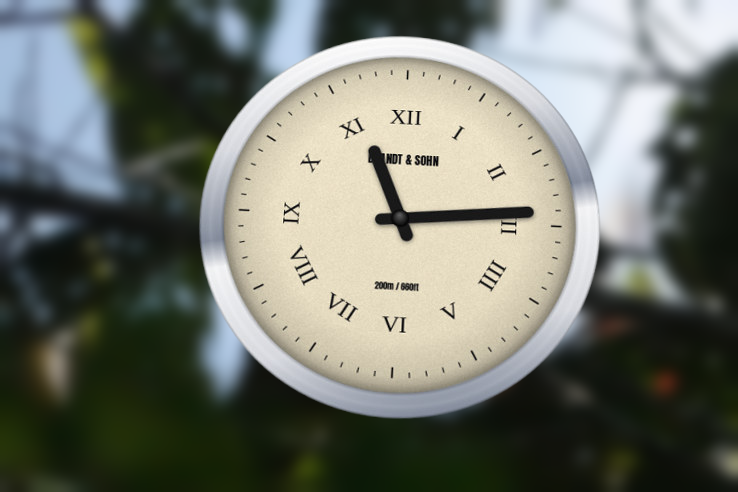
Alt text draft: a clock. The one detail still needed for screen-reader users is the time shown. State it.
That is 11:14
